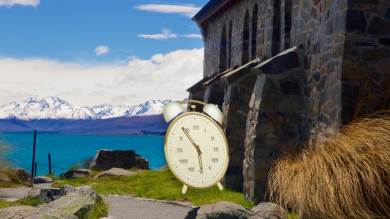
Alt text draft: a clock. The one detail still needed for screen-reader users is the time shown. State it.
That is 5:54
